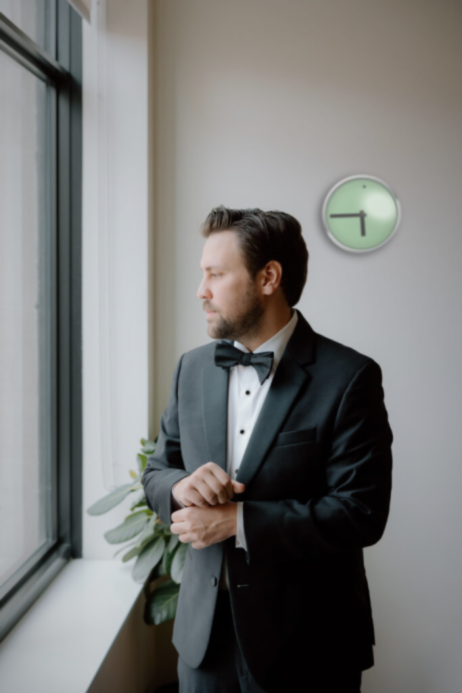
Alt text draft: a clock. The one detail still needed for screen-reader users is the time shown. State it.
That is 5:44
